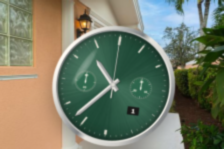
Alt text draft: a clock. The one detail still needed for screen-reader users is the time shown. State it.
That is 10:37
